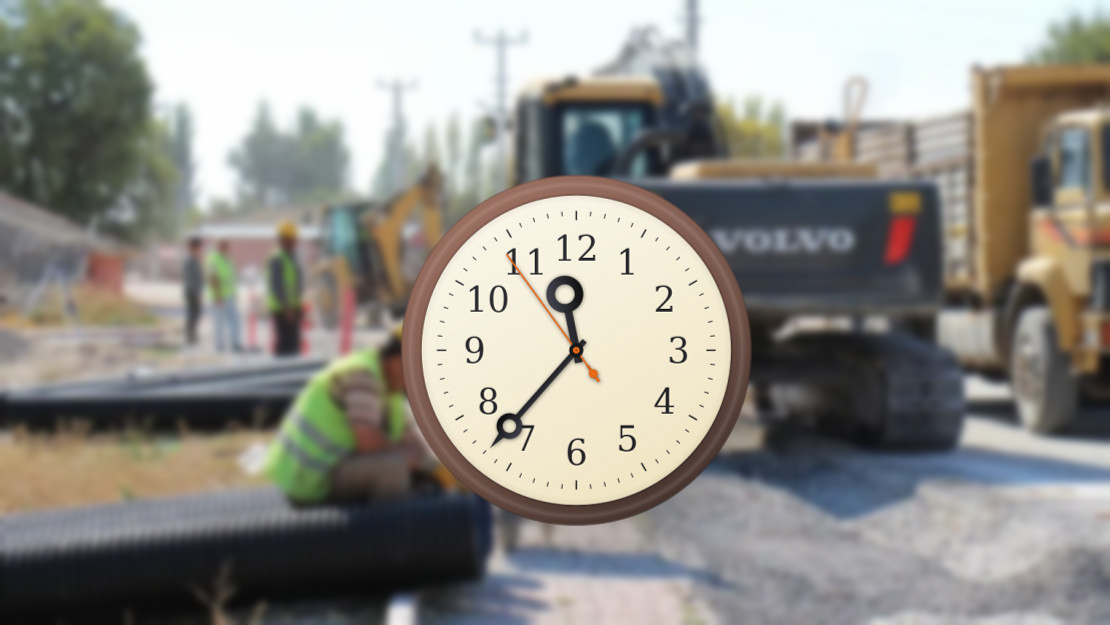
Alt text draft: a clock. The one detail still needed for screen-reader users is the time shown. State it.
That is 11:36:54
